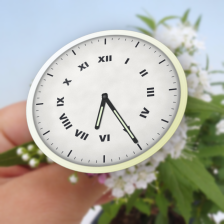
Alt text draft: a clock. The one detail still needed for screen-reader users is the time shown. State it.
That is 6:25
